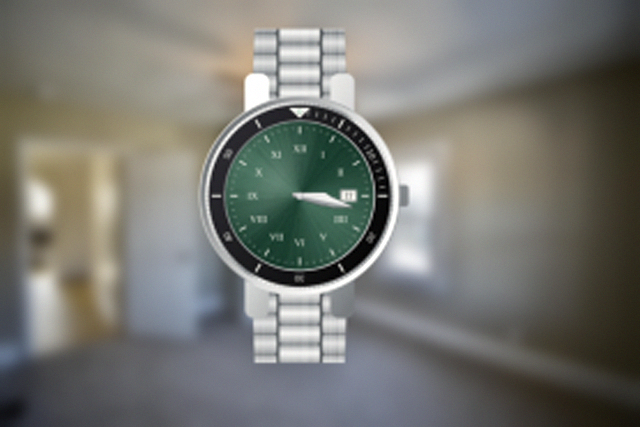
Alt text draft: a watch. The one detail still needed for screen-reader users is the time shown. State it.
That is 3:17
